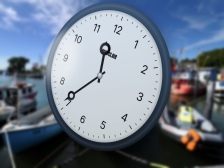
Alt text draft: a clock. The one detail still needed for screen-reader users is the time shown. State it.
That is 11:36
